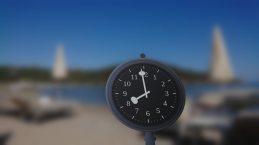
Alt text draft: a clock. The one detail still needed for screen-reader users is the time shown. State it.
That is 7:59
